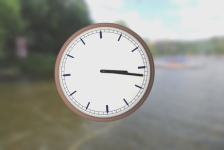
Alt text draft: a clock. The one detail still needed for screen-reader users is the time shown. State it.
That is 3:17
